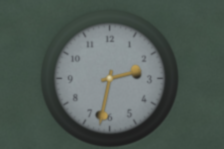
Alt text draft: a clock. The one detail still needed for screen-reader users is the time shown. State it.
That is 2:32
